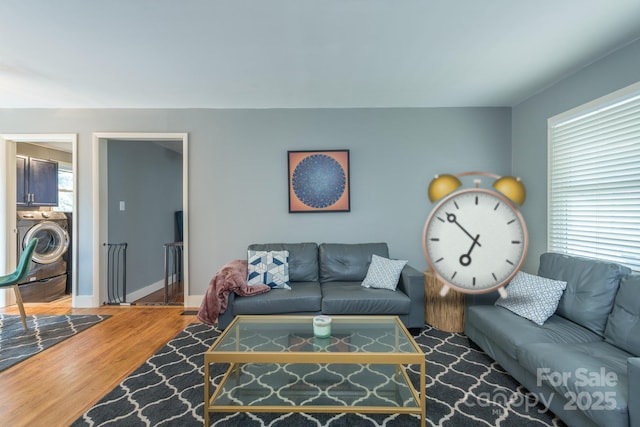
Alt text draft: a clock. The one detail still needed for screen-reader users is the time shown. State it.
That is 6:52
